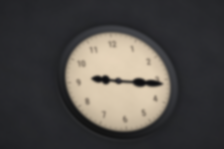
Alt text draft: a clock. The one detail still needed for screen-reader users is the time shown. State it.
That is 9:16
